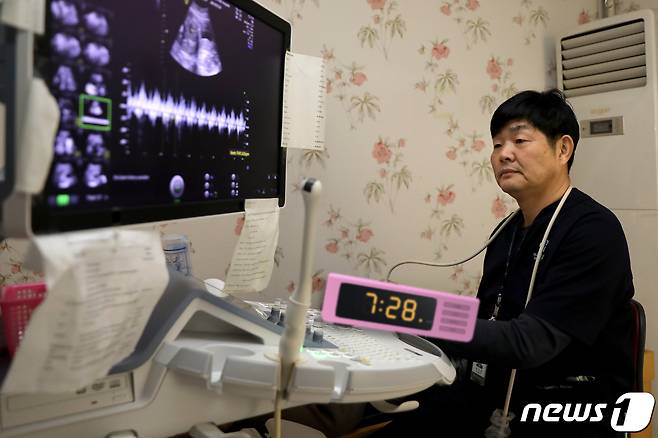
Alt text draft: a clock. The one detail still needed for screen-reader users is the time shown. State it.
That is 7:28
